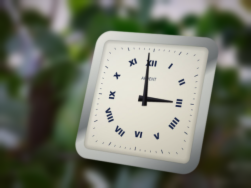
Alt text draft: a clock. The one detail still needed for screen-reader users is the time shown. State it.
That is 2:59
